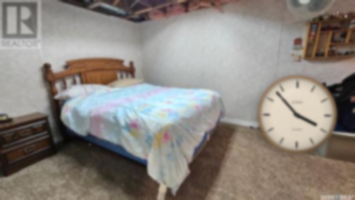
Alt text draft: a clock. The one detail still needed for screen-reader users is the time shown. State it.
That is 3:53
